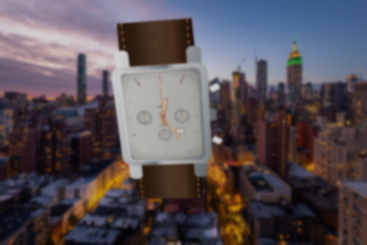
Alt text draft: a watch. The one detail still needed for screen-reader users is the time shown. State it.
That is 12:25
